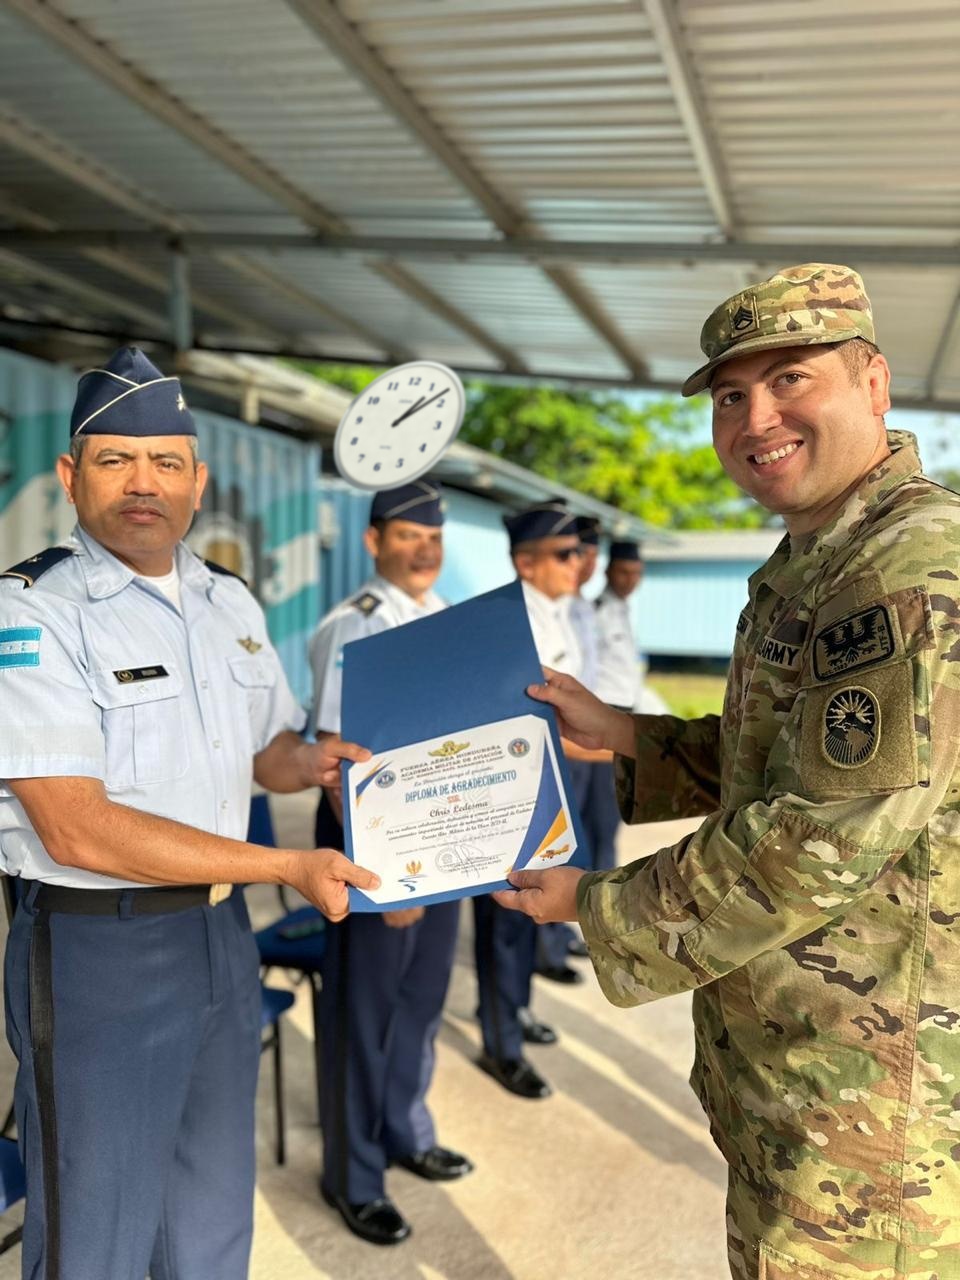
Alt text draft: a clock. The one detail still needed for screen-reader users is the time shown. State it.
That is 1:08
